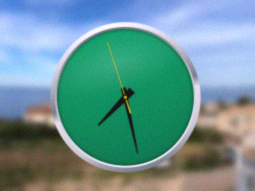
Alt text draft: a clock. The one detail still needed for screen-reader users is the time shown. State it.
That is 7:27:57
